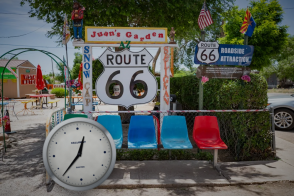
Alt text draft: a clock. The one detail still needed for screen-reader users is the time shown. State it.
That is 12:37
